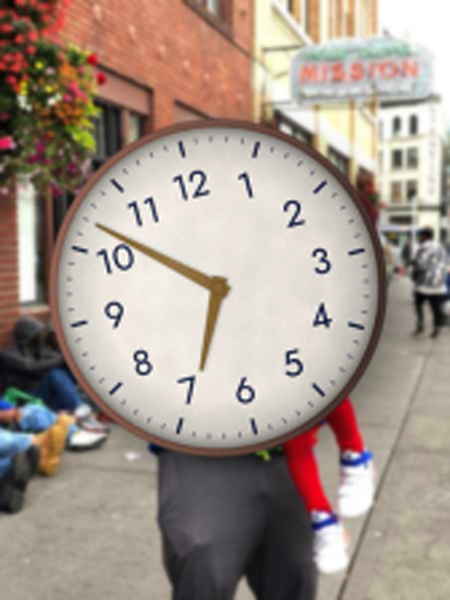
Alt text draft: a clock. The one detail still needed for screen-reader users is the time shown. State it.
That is 6:52
